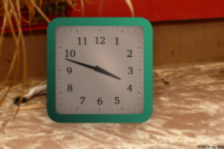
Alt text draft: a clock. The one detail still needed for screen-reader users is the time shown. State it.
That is 3:48
